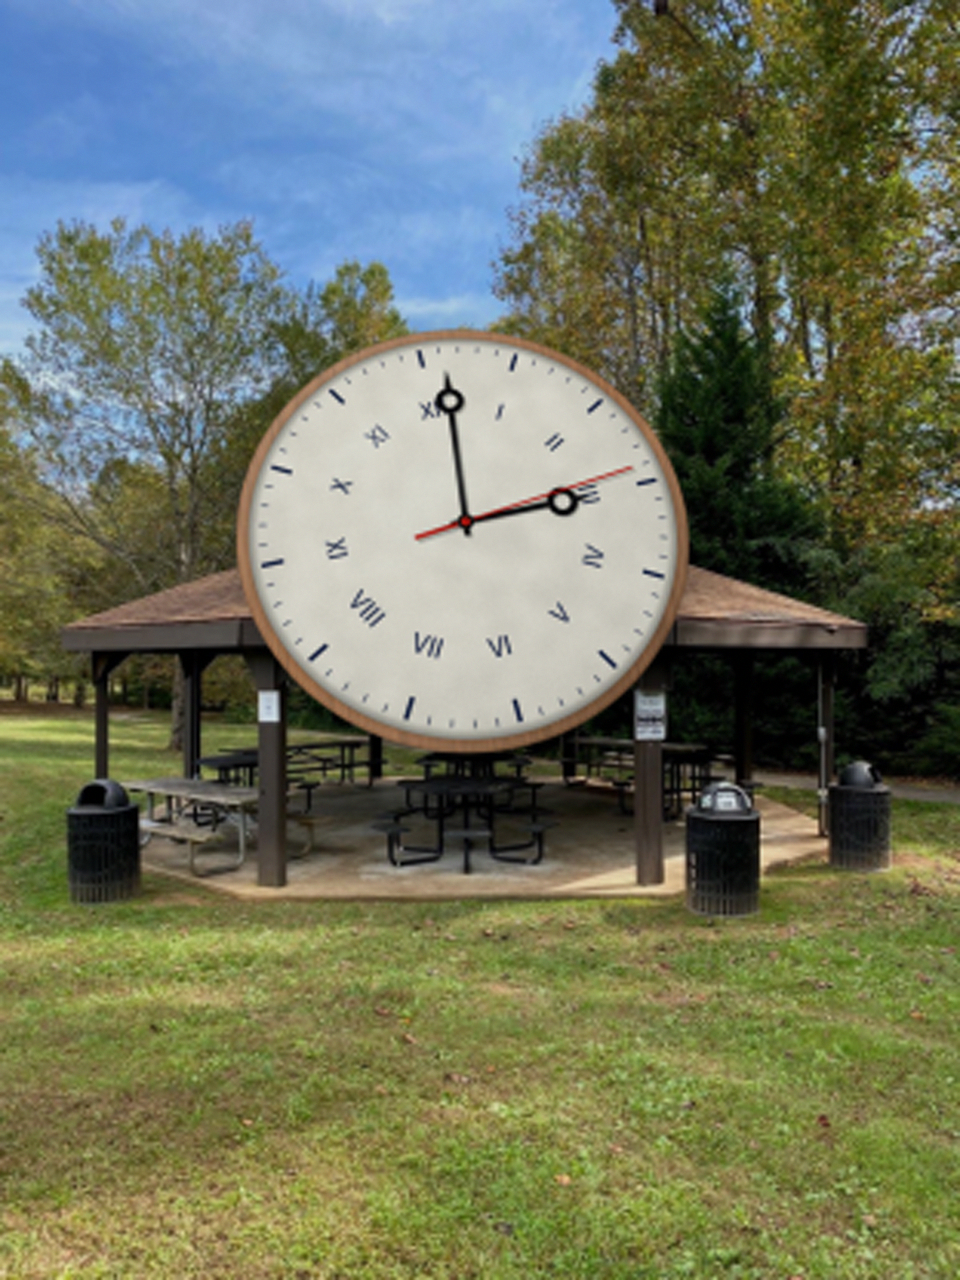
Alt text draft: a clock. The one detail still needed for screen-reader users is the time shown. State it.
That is 3:01:14
